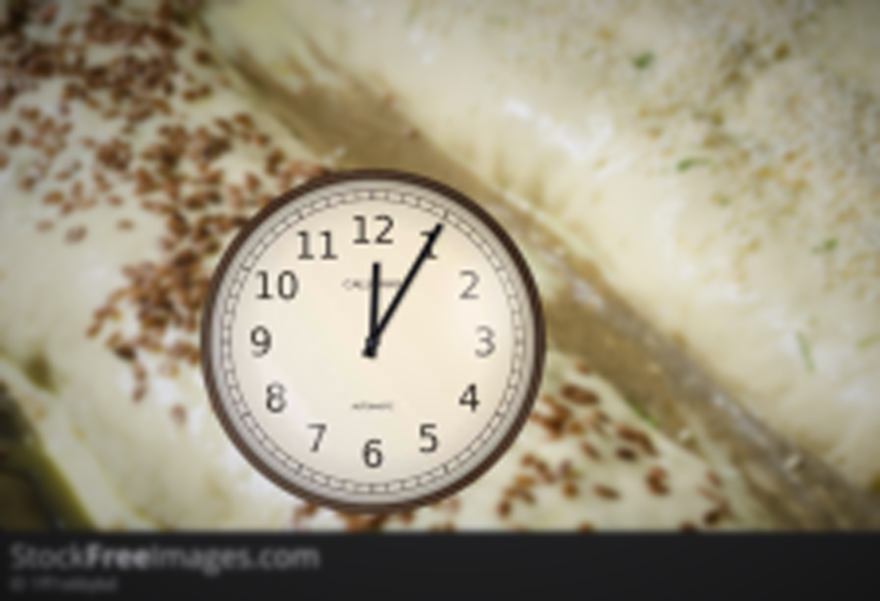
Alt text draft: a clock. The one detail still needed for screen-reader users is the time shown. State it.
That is 12:05
